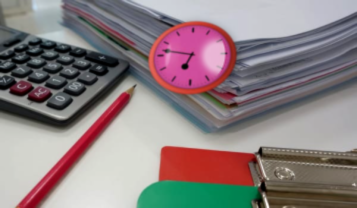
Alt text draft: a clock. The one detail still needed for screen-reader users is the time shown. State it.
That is 6:47
